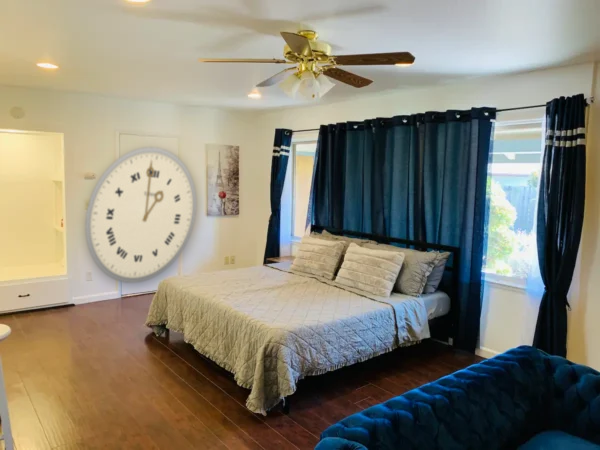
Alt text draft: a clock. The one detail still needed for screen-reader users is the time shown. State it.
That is 12:59
